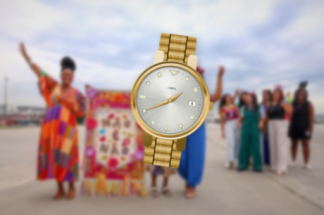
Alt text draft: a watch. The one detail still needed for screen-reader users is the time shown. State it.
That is 1:40
